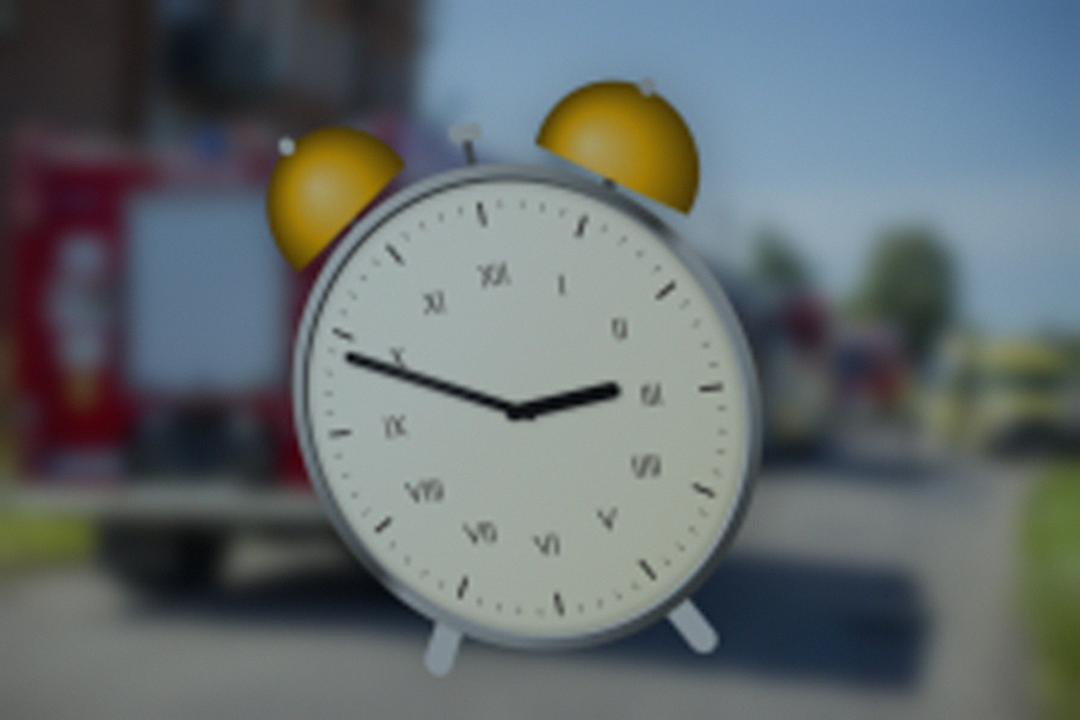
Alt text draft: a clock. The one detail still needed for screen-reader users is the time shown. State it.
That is 2:49
